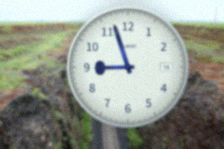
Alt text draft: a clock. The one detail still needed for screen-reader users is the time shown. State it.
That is 8:57
